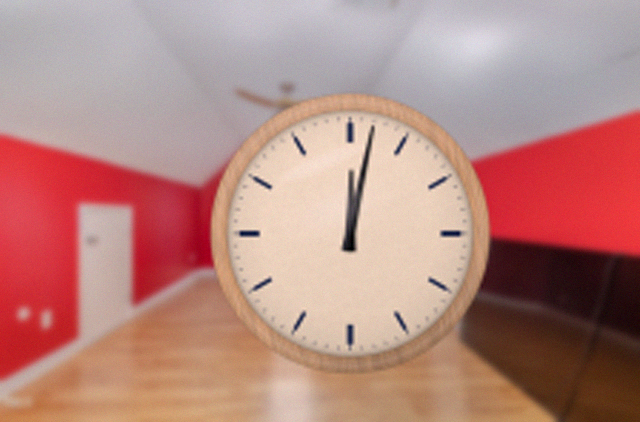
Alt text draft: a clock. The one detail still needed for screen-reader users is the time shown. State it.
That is 12:02
